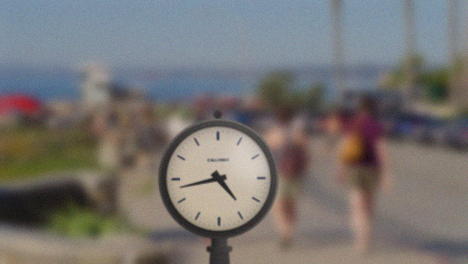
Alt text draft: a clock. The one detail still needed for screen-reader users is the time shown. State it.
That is 4:43
